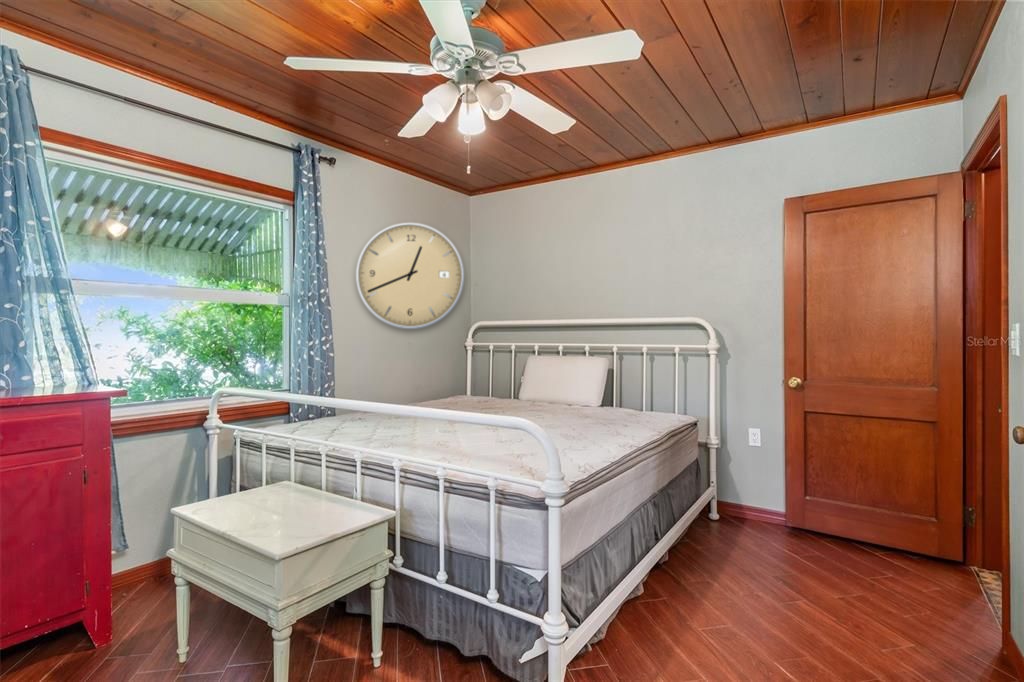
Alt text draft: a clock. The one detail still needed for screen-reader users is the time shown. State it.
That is 12:41
